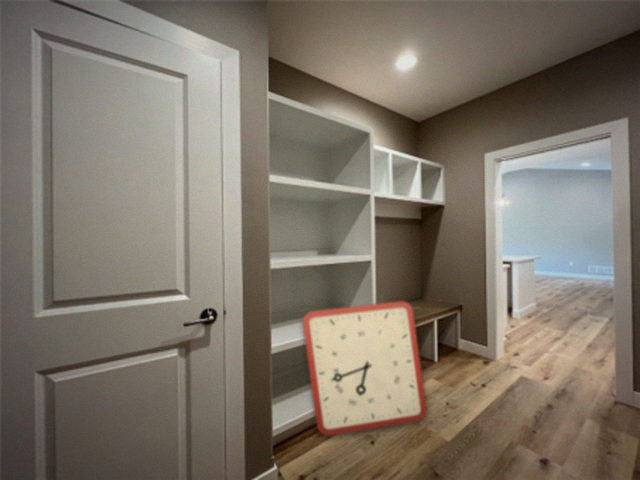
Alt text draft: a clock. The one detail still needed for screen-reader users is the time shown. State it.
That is 6:43
